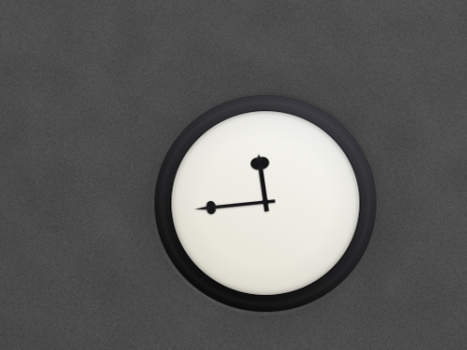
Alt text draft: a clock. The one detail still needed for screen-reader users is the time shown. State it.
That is 11:44
